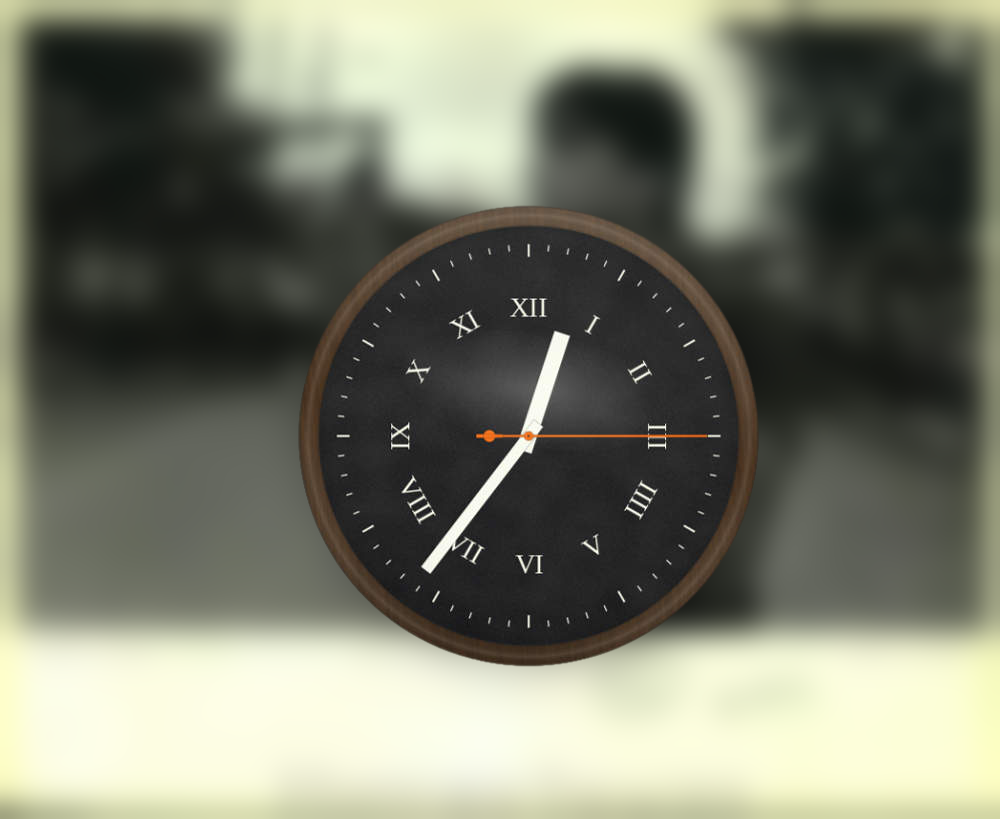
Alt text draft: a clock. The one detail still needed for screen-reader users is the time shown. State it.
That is 12:36:15
